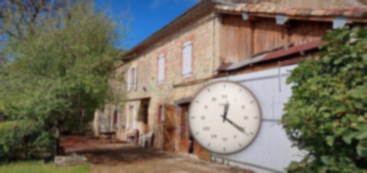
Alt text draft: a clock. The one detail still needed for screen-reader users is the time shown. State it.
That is 12:21
